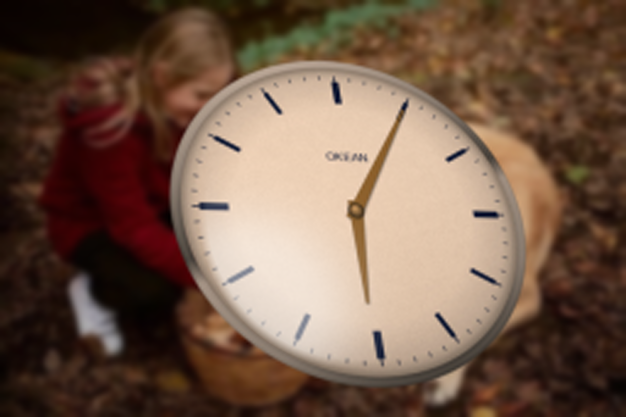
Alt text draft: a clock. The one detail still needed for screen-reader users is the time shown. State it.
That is 6:05
